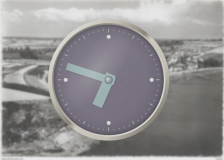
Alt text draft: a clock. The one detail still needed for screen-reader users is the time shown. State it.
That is 6:48
